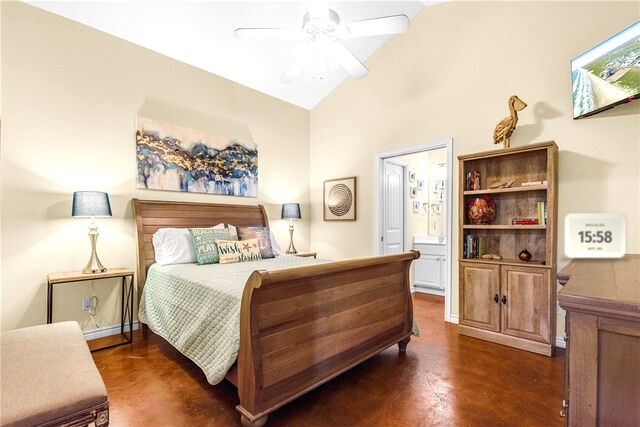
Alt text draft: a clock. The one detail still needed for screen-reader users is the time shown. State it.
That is 15:58
